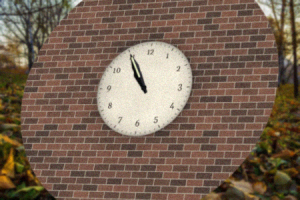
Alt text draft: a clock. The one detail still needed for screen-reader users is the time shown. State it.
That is 10:55
